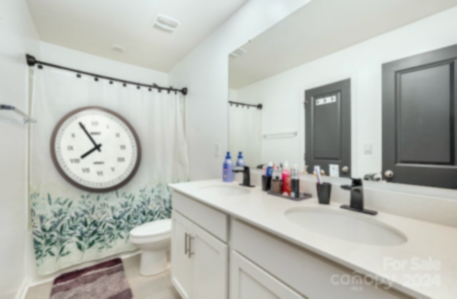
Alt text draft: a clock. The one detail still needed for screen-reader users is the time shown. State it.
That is 7:55
